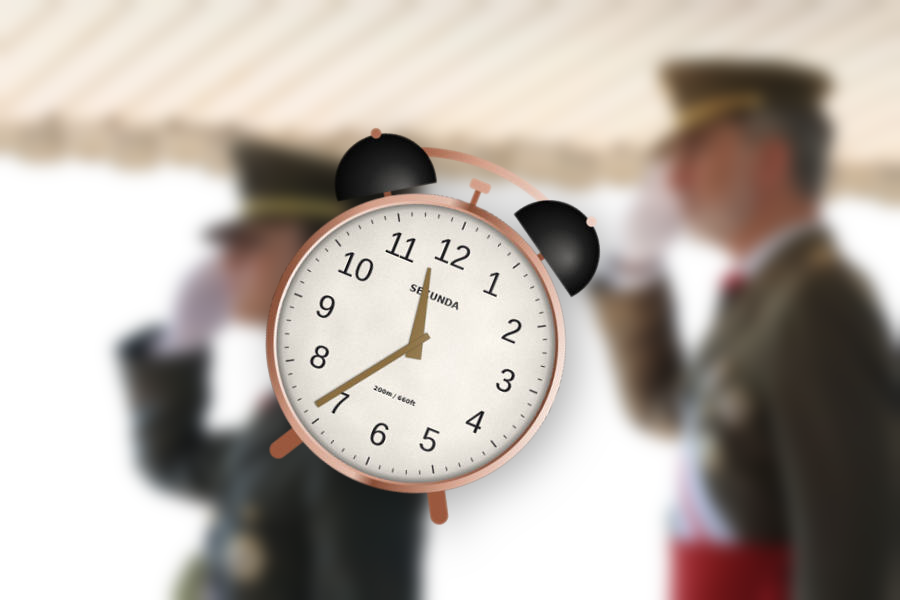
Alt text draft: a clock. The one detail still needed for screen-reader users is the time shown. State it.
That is 11:36
